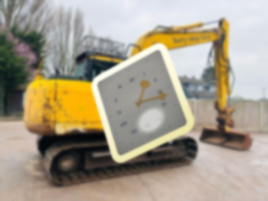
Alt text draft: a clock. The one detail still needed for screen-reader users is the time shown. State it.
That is 1:17
